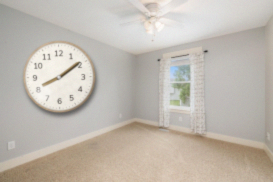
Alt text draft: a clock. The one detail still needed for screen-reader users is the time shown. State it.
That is 8:09
